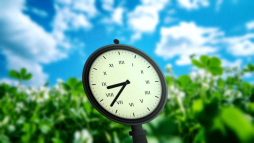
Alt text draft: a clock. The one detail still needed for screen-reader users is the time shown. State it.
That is 8:37
